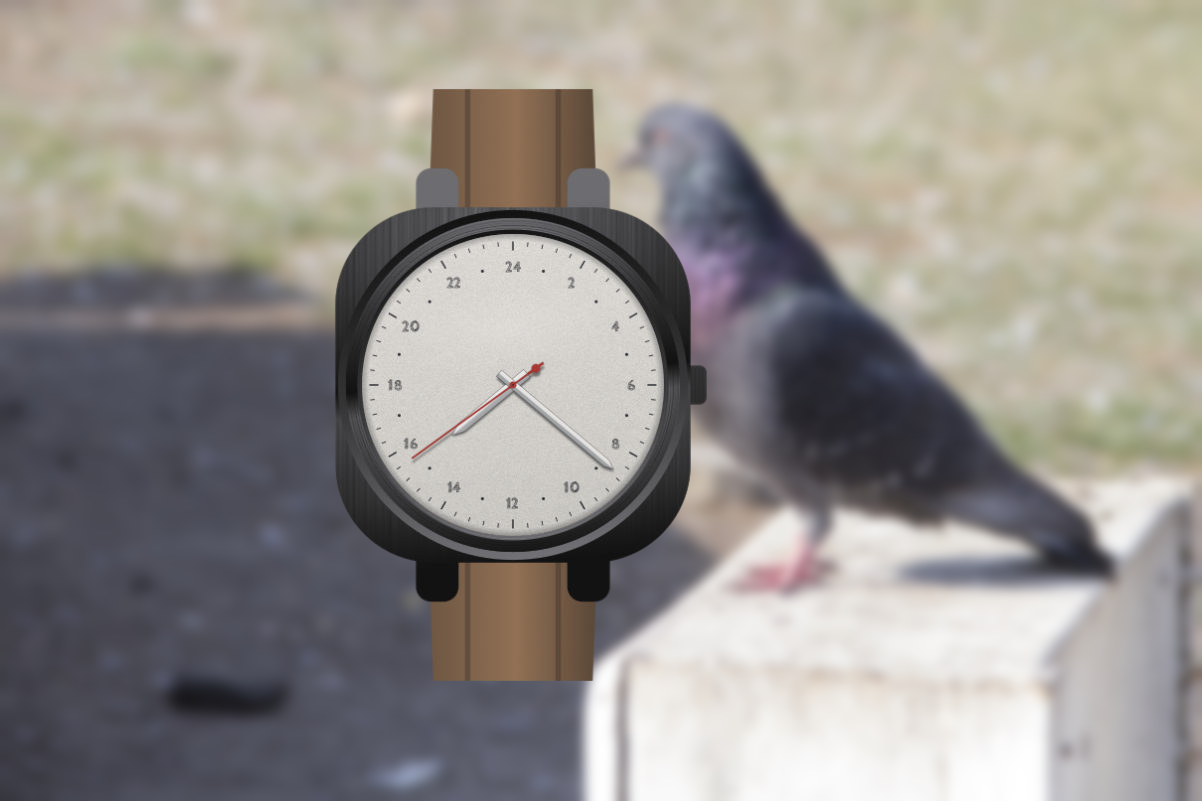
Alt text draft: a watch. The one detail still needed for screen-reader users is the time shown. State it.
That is 15:21:39
